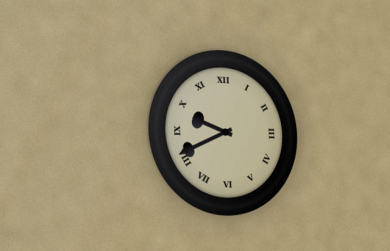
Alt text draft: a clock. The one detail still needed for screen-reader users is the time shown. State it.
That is 9:41
